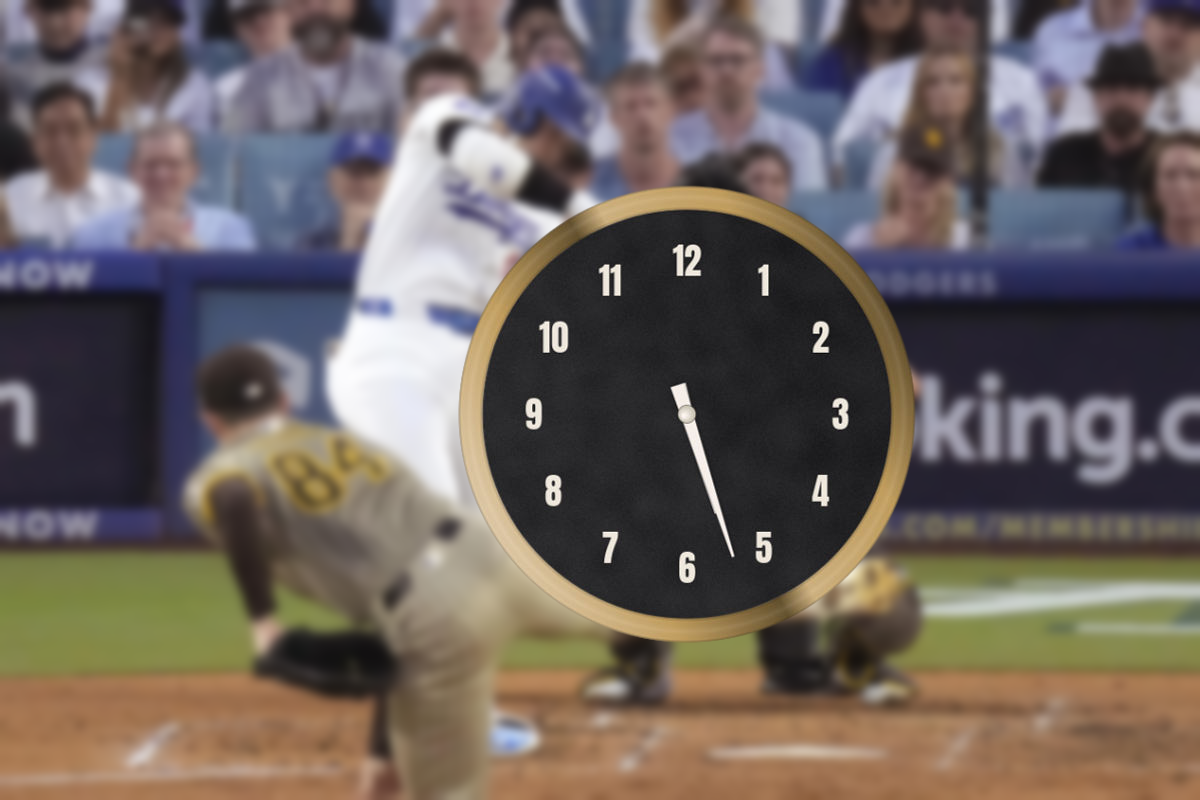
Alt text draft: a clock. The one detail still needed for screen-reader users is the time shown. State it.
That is 5:27
